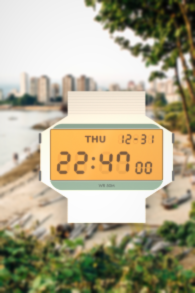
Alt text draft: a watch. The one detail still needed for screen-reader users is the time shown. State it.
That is 22:47:00
